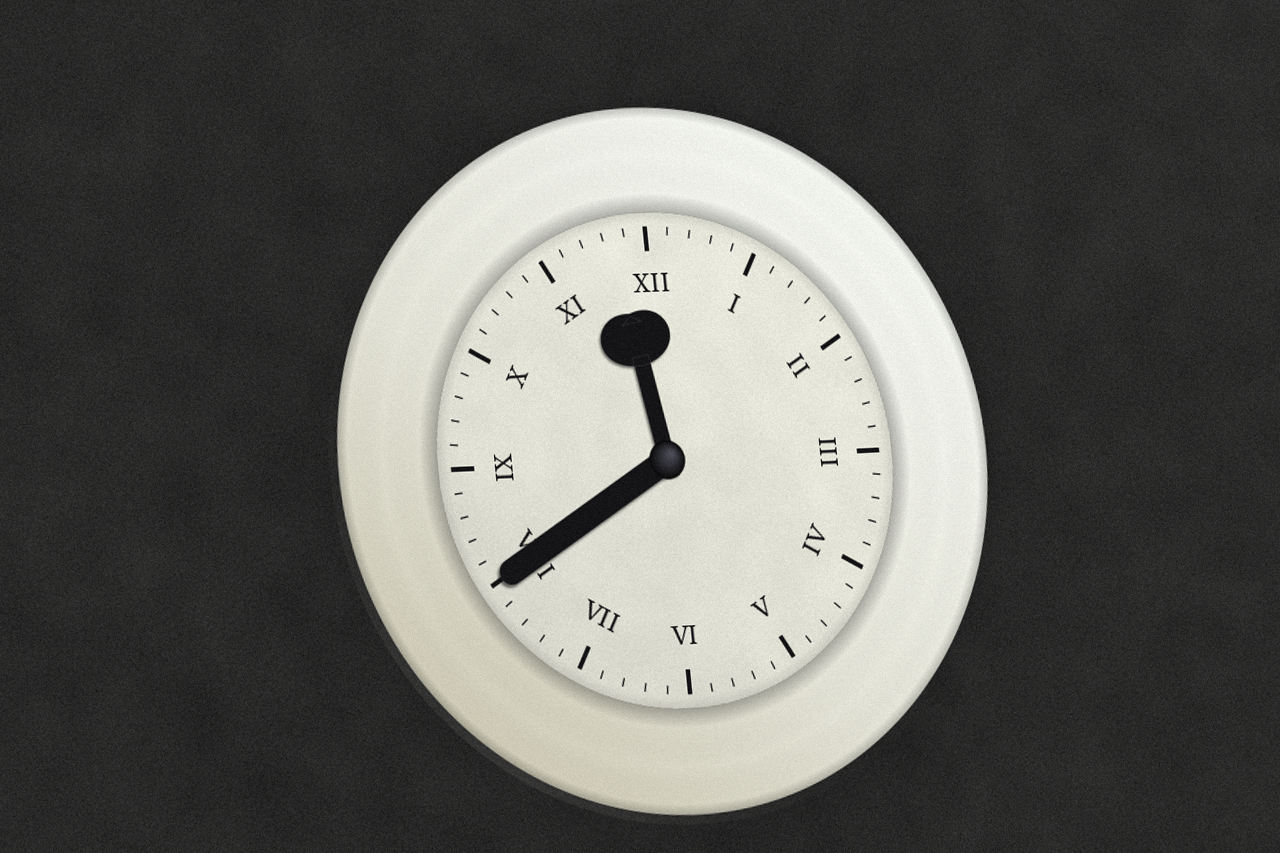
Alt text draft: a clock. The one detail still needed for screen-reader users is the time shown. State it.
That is 11:40
